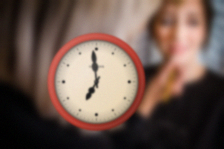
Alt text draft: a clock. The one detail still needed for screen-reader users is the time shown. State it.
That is 6:59
